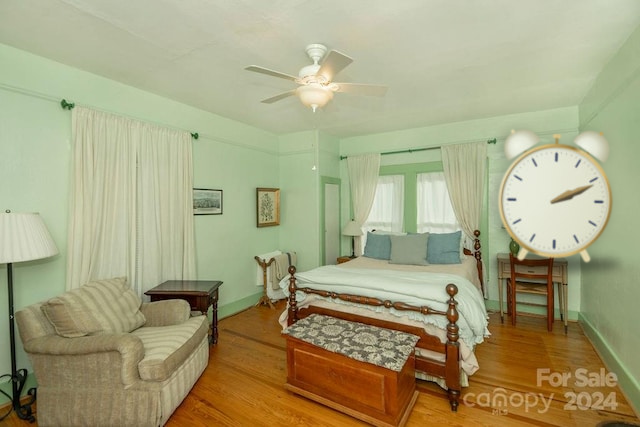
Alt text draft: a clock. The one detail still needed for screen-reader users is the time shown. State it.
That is 2:11
